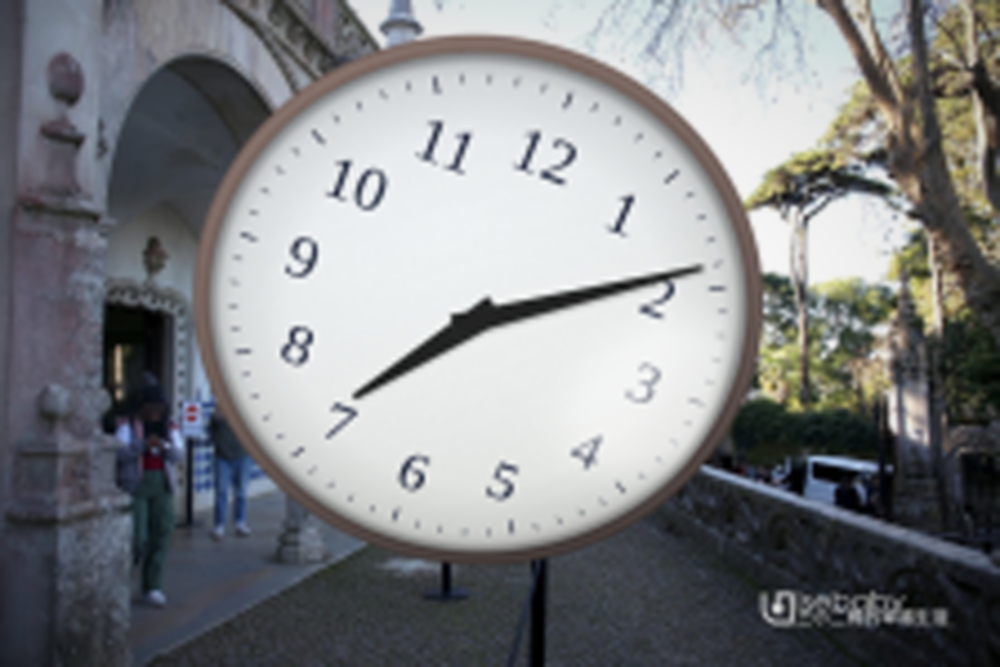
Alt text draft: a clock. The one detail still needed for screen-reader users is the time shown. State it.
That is 7:09
